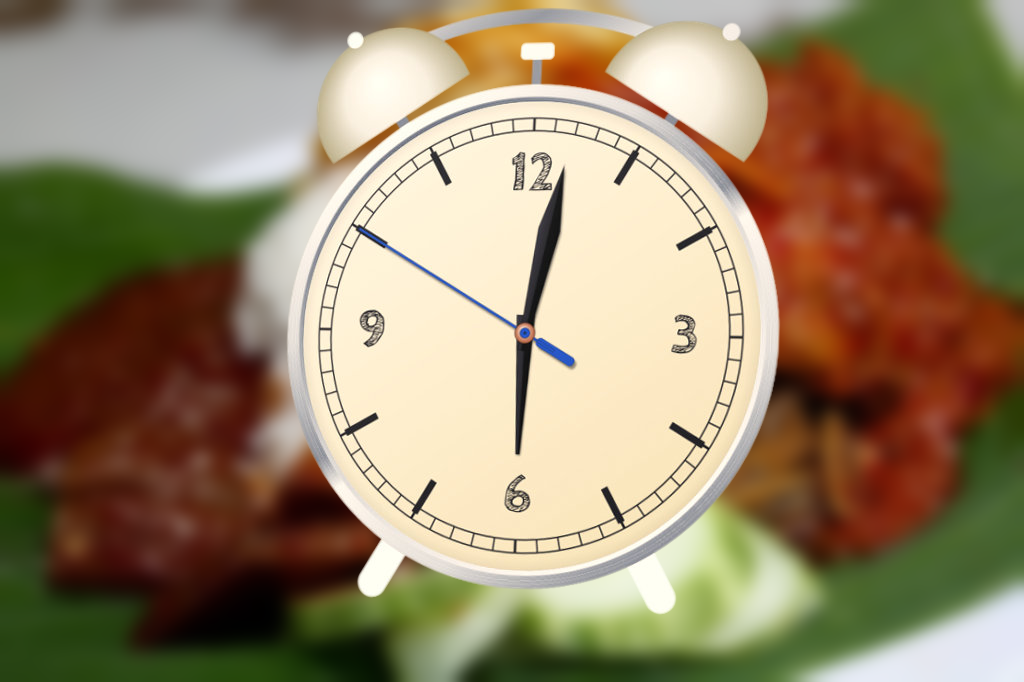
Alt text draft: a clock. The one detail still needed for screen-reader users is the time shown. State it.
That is 6:01:50
